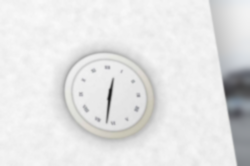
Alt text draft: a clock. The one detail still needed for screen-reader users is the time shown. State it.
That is 12:32
